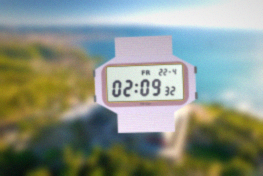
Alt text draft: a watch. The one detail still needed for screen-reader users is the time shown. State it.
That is 2:09
